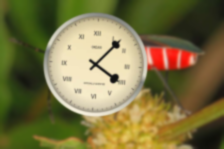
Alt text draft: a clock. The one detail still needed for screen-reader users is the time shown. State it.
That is 4:07
